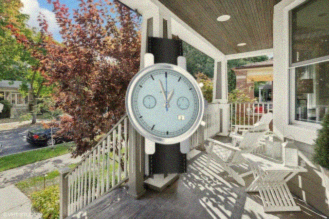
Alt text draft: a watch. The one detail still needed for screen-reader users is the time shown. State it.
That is 12:57
